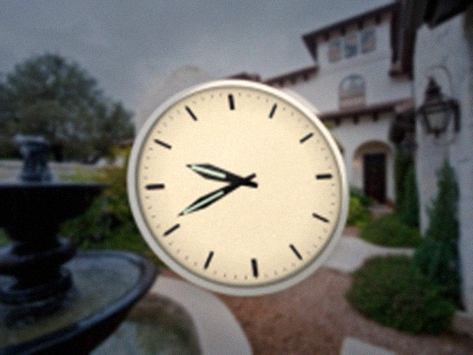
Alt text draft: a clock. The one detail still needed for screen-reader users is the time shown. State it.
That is 9:41
